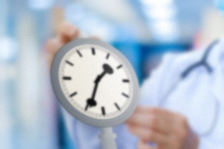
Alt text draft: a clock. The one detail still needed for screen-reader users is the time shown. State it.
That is 1:34
